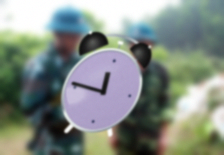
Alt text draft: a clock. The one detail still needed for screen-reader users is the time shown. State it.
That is 11:46
